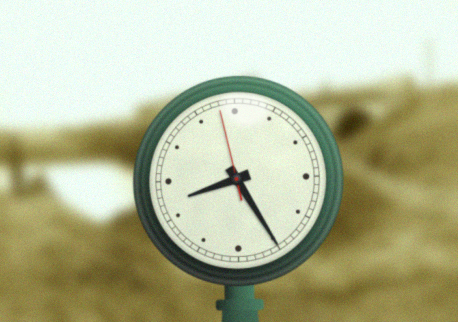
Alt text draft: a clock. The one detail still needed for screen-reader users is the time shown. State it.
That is 8:24:58
